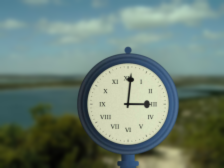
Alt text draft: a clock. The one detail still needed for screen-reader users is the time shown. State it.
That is 3:01
